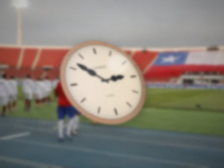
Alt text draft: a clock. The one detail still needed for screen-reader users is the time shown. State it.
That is 2:52
